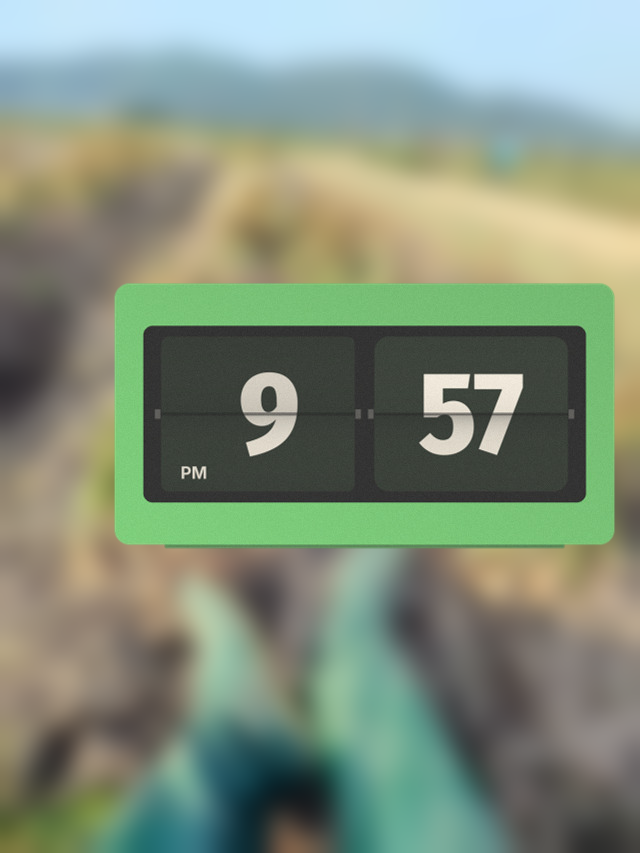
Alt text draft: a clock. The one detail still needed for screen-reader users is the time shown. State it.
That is 9:57
